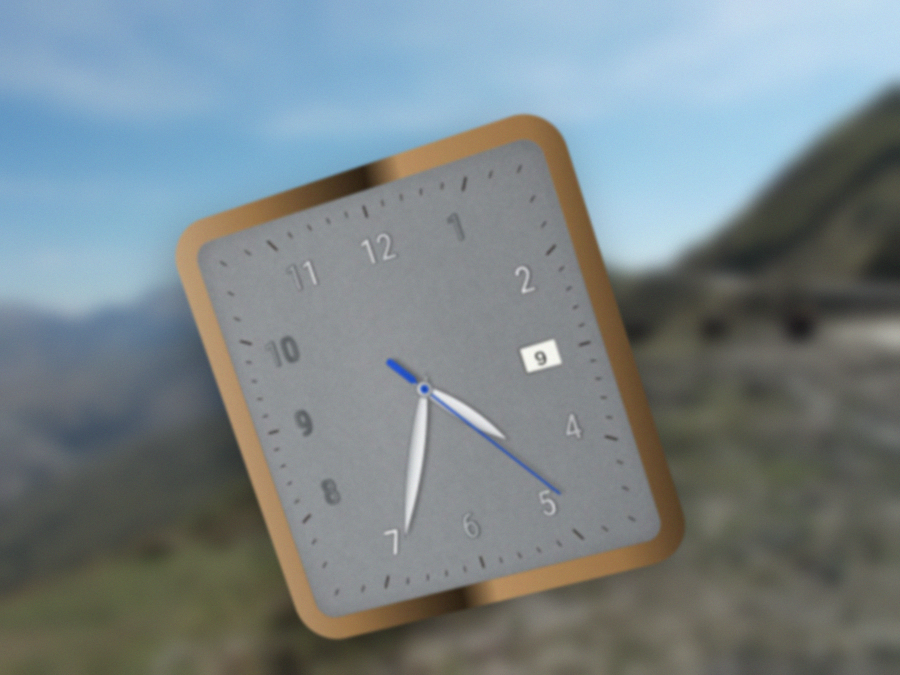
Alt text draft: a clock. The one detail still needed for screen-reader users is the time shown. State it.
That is 4:34:24
